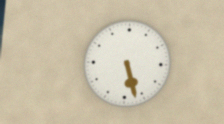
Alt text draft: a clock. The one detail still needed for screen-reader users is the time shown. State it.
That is 5:27
